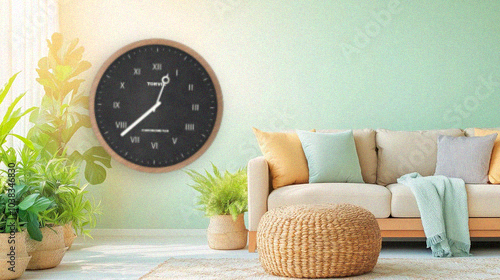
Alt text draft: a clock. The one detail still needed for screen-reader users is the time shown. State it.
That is 12:38
